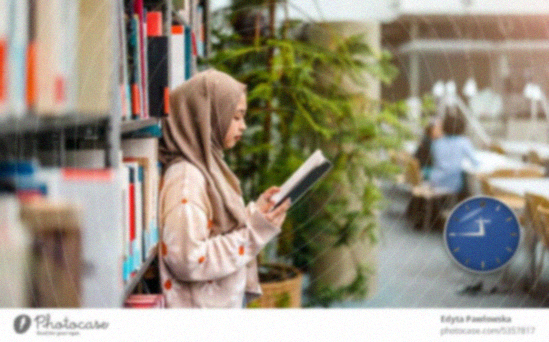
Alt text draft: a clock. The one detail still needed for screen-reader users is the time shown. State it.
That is 11:45
